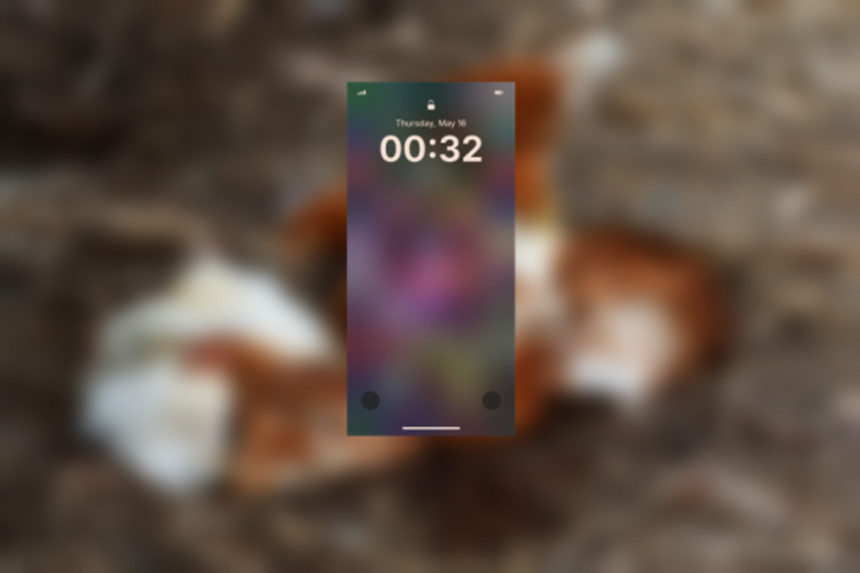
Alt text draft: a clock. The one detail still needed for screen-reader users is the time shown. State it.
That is 0:32
